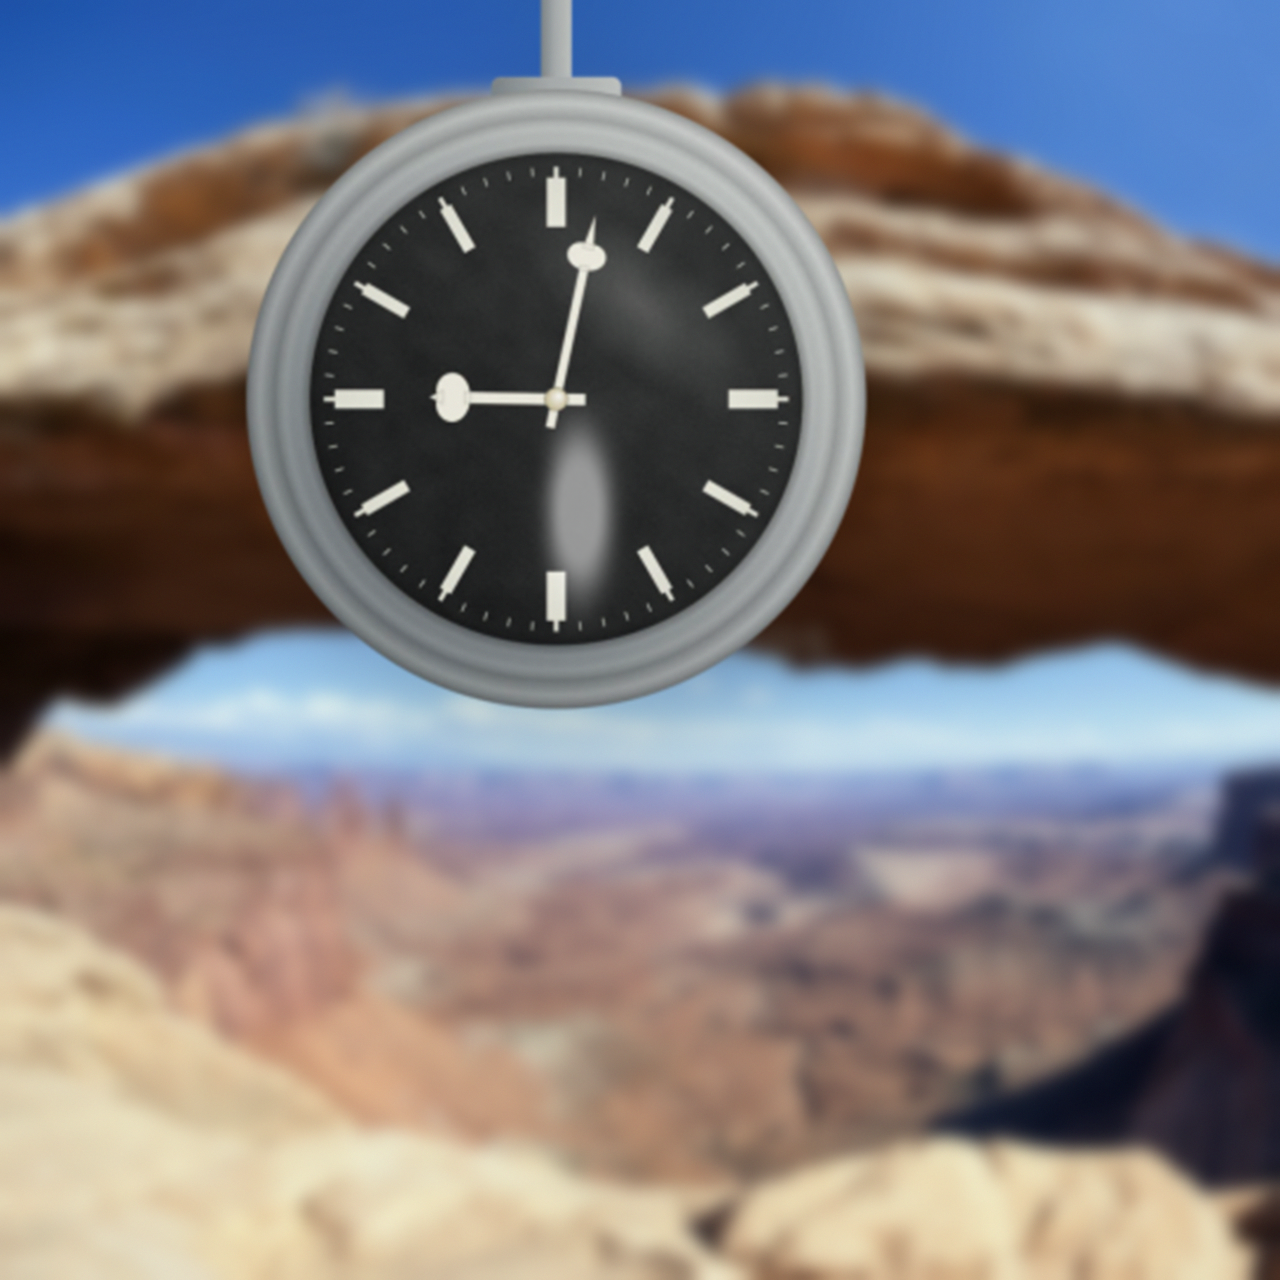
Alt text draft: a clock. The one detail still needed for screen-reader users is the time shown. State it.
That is 9:02
